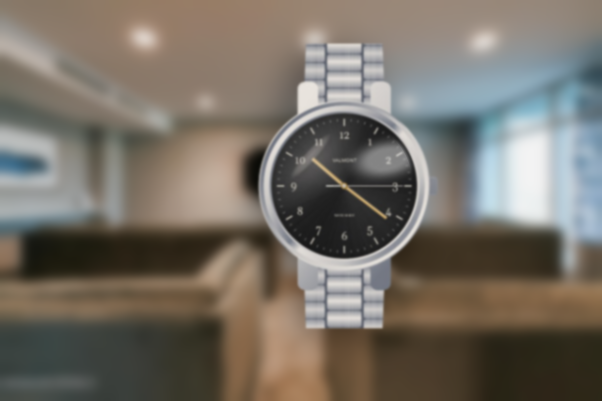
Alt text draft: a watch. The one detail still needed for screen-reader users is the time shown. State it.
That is 10:21:15
